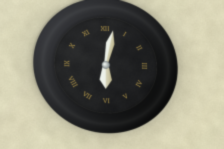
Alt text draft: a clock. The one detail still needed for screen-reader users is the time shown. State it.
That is 6:02
